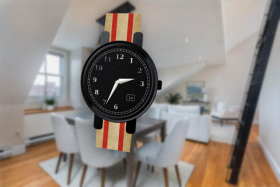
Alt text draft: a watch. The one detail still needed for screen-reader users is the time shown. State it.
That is 2:34
